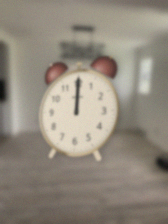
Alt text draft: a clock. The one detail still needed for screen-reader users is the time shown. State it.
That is 12:00
